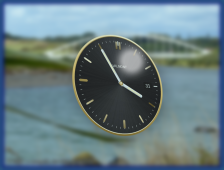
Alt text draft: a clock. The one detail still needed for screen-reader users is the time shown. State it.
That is 3:55
